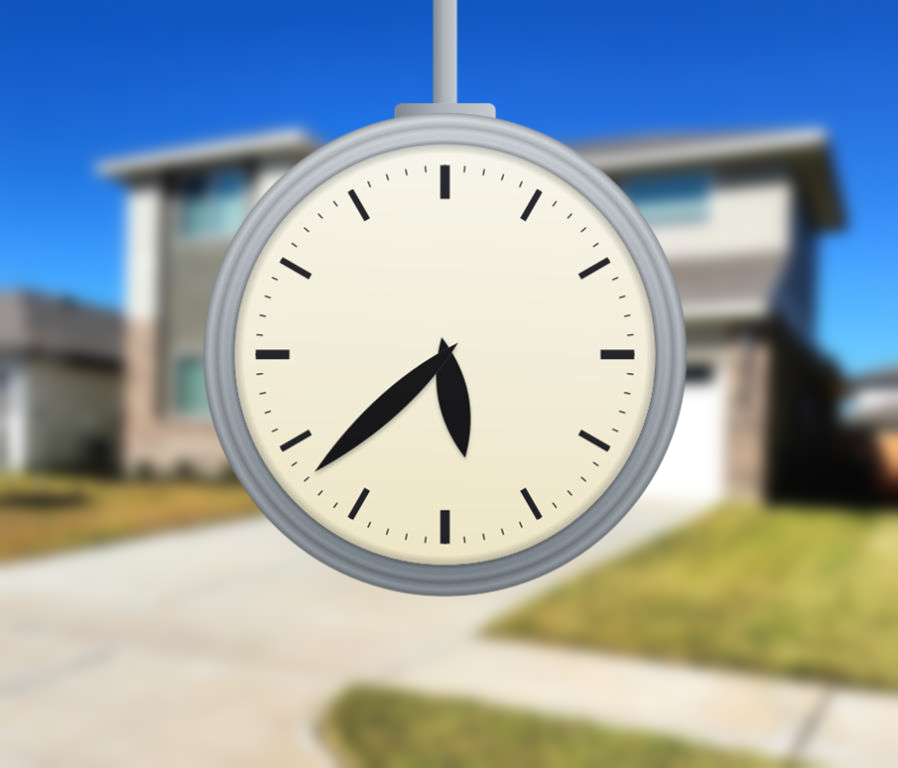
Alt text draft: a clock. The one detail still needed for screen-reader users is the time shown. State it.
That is 5:38
